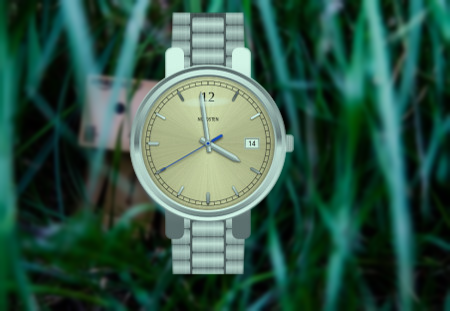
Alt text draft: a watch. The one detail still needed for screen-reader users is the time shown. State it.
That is 3:58:40
